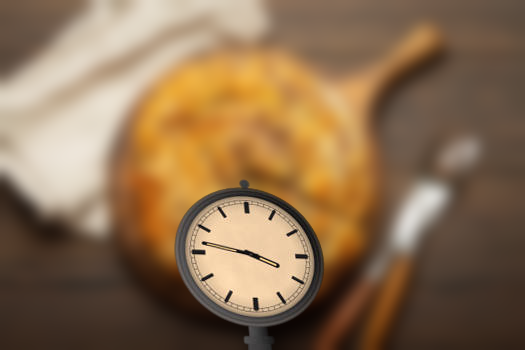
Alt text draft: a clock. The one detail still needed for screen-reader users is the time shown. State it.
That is 3:47
